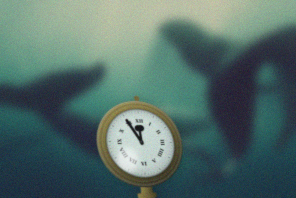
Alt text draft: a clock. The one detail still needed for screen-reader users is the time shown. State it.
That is 11:55
